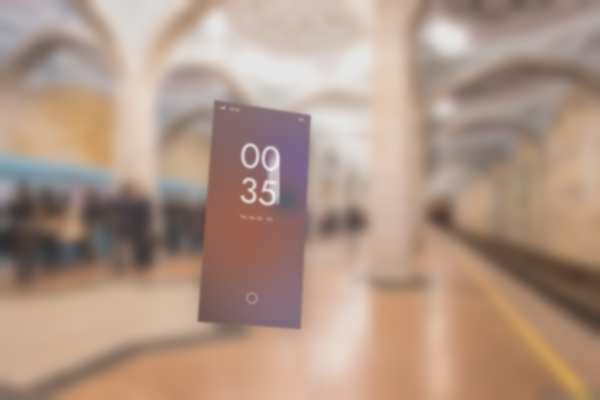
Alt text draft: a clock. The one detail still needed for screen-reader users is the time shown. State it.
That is 0:35
